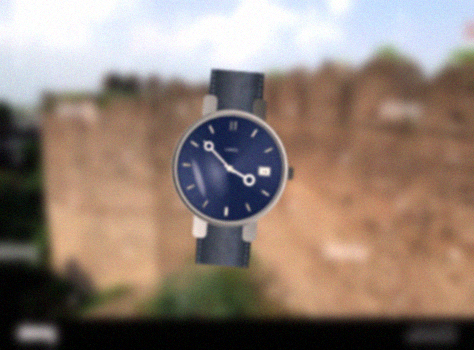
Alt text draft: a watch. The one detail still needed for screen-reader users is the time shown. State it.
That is 3:52
